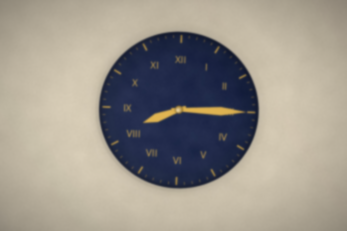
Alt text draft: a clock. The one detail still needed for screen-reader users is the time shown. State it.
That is 8:15
